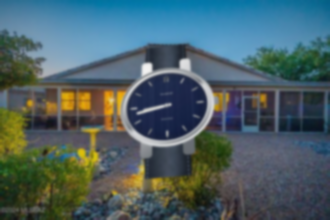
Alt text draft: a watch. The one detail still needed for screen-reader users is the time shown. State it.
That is 8:43
